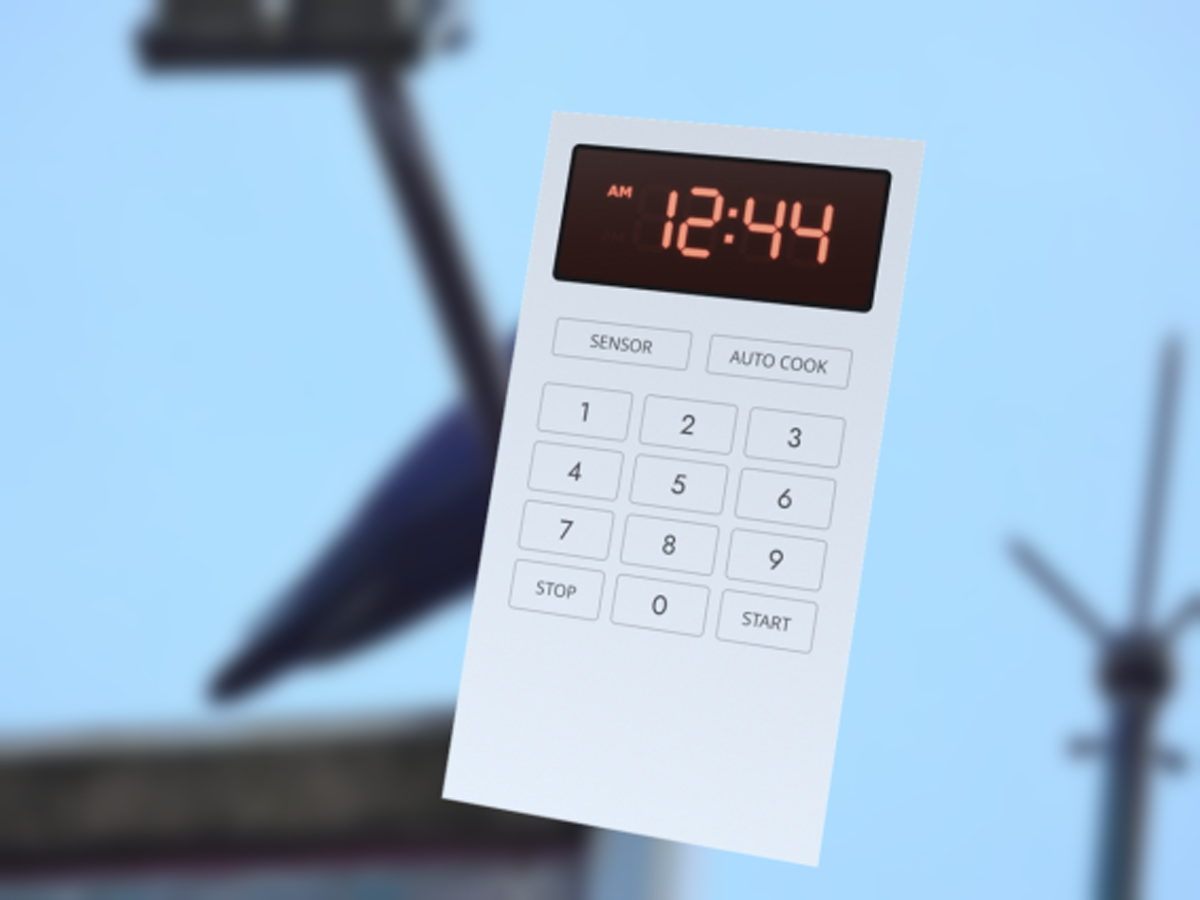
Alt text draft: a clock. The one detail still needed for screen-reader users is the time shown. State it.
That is 12:44
